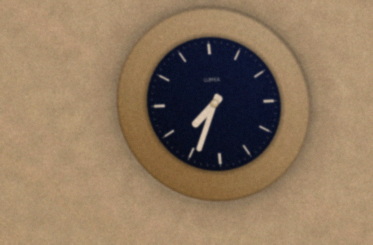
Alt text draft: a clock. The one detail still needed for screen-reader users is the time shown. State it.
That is 7:34
